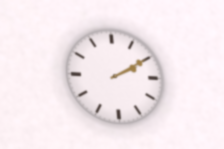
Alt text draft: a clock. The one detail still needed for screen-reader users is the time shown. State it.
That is 2:10
